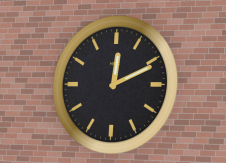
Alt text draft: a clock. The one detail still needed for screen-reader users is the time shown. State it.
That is 12:11
